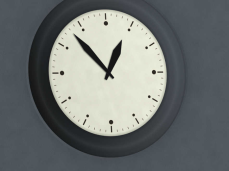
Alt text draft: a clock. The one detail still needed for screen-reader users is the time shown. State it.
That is 12:53
